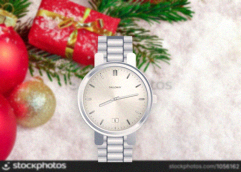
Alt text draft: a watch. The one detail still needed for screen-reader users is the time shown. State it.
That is 8:13
